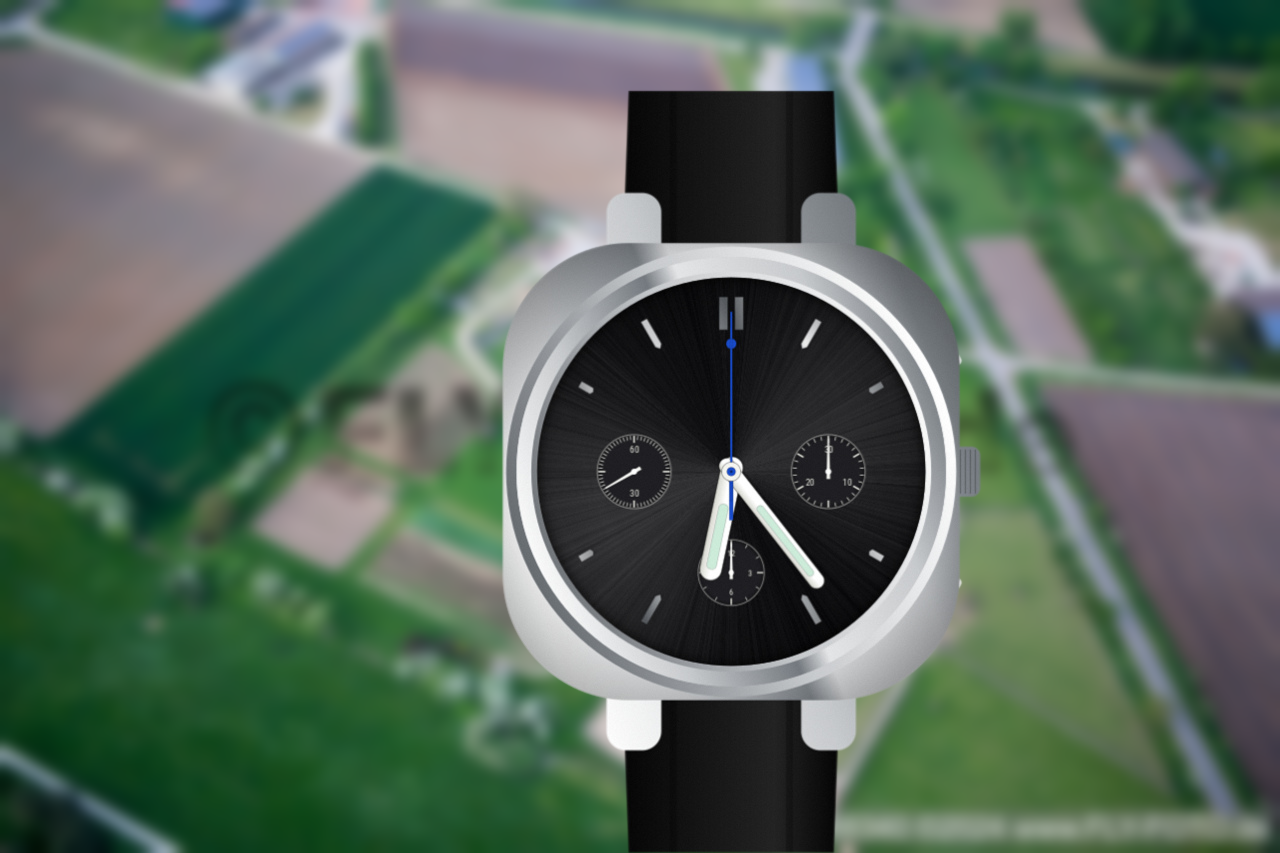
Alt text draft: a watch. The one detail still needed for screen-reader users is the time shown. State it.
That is 6:23:40
